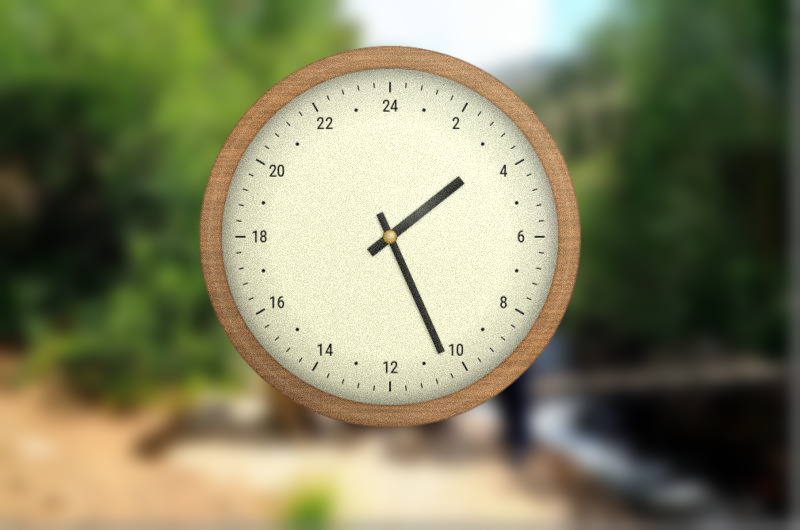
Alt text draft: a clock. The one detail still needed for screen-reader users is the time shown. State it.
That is 3:26
